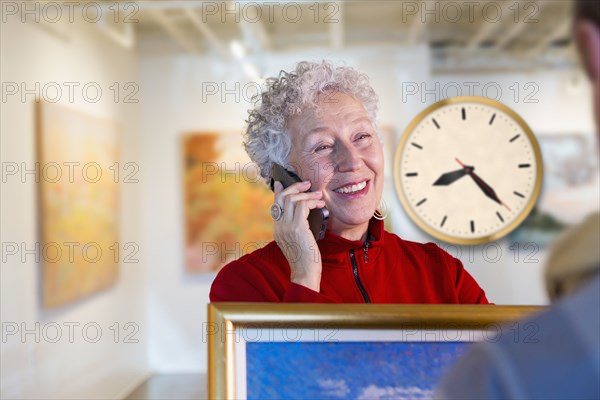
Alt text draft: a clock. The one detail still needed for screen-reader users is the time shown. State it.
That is 8:23:23
